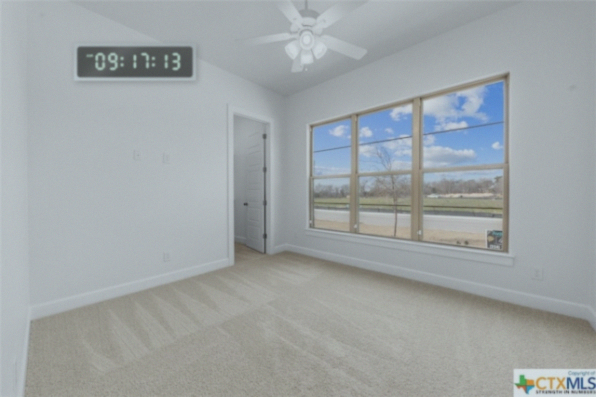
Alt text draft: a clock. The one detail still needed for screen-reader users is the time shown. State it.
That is 9:17:13
